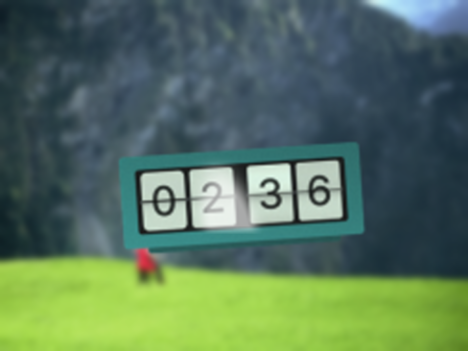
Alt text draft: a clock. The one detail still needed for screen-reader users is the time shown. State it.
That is 2:36
